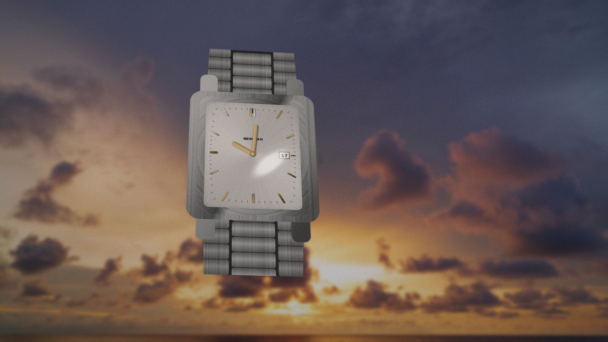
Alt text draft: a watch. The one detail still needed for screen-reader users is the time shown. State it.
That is 10:01
